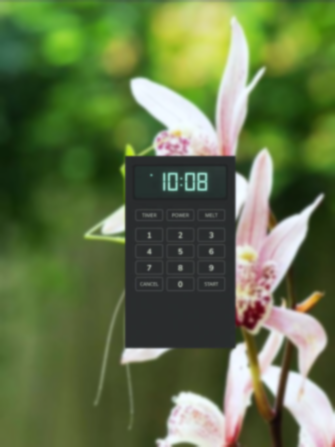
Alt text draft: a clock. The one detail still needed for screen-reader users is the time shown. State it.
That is 10:08
